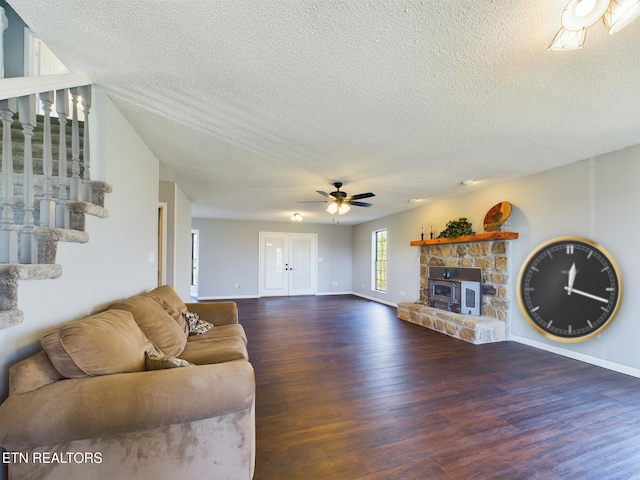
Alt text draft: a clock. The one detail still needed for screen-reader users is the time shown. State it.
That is 12:18
